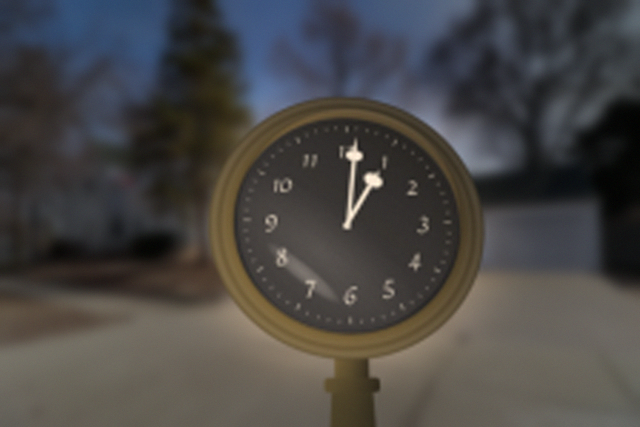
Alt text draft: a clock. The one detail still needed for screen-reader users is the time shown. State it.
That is 1:01
